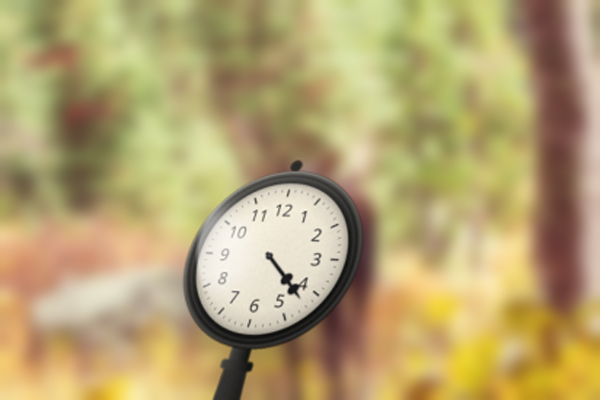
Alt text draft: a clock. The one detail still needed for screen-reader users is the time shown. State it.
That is 4:22
